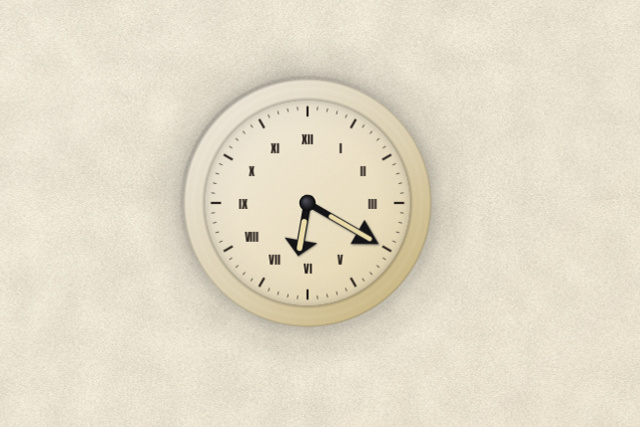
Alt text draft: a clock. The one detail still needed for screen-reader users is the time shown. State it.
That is 6:20
